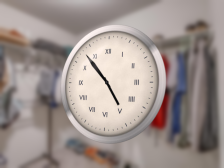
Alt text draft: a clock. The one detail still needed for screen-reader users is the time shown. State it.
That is 4:53
